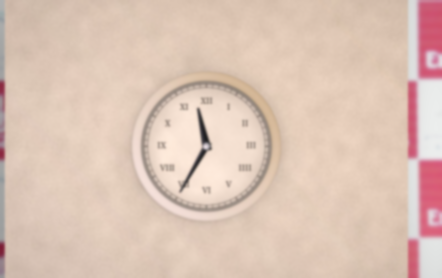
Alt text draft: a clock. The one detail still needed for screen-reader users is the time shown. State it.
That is 11:35
